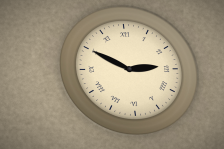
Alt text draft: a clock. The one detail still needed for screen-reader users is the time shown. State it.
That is 2:50
